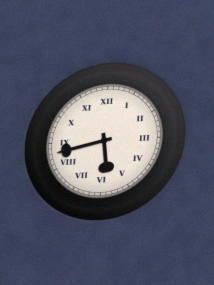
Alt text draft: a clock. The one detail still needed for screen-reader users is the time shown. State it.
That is 5:43
